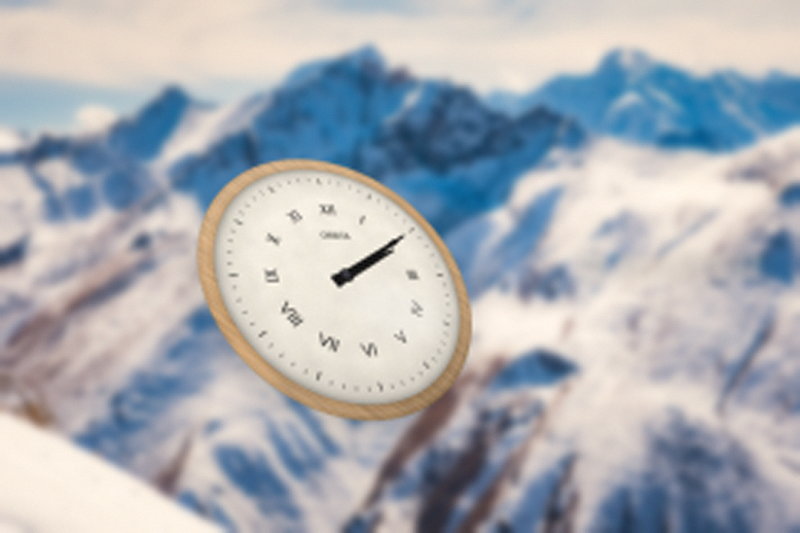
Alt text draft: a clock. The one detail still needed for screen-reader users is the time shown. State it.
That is 2:10
